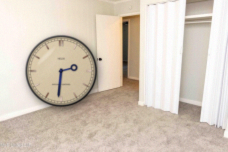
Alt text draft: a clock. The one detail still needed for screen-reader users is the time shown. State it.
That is 2:31
